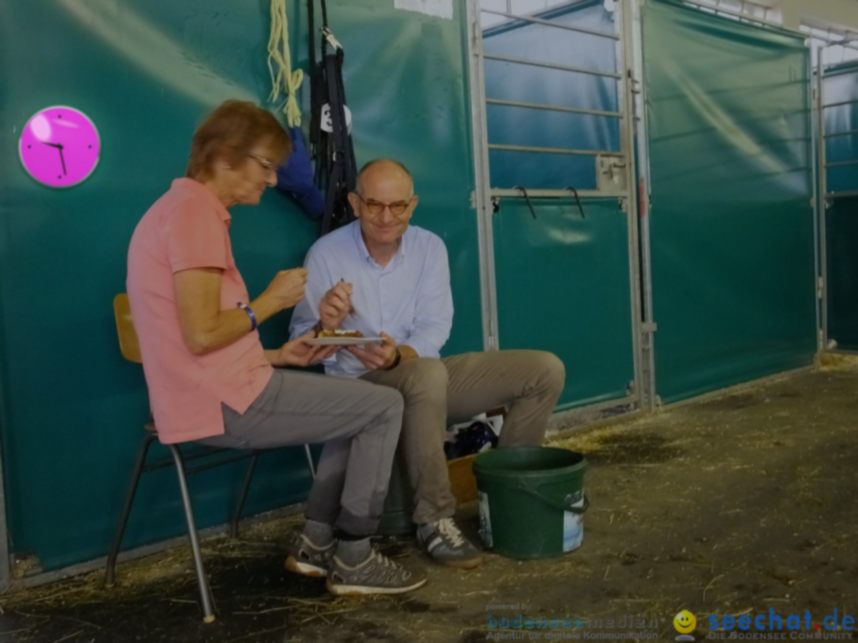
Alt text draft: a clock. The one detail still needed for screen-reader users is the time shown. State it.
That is 9:28
